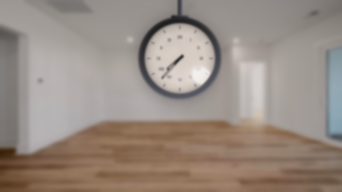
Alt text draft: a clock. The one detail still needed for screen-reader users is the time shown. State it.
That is 7:37
